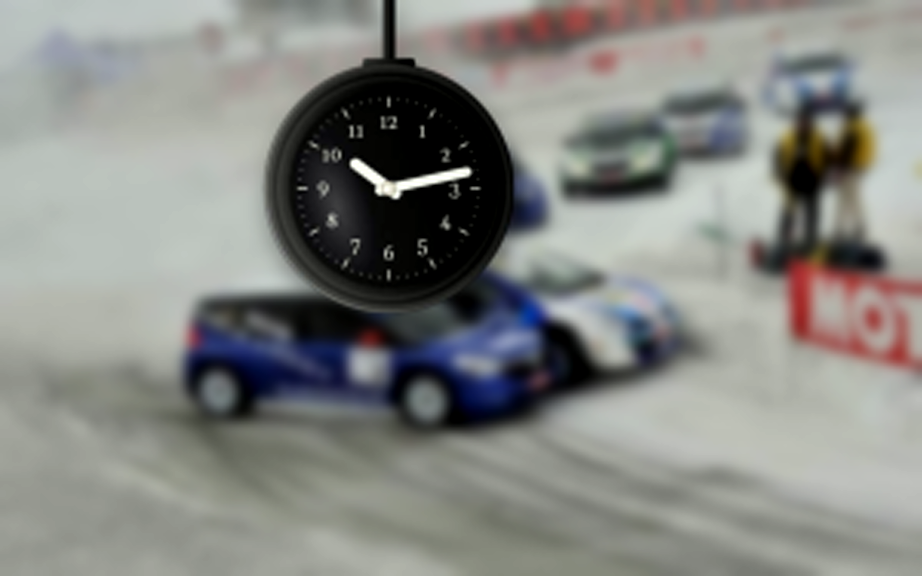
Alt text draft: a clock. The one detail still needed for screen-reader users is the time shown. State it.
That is 10:13
